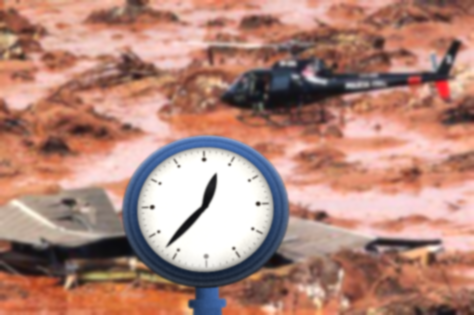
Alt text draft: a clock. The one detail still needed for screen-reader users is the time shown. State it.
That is 12:37
